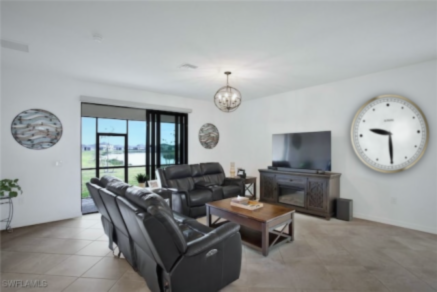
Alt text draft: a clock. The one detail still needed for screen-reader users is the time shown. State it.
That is 9:30
